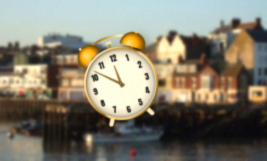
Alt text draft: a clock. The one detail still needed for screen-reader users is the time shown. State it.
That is 11:52
